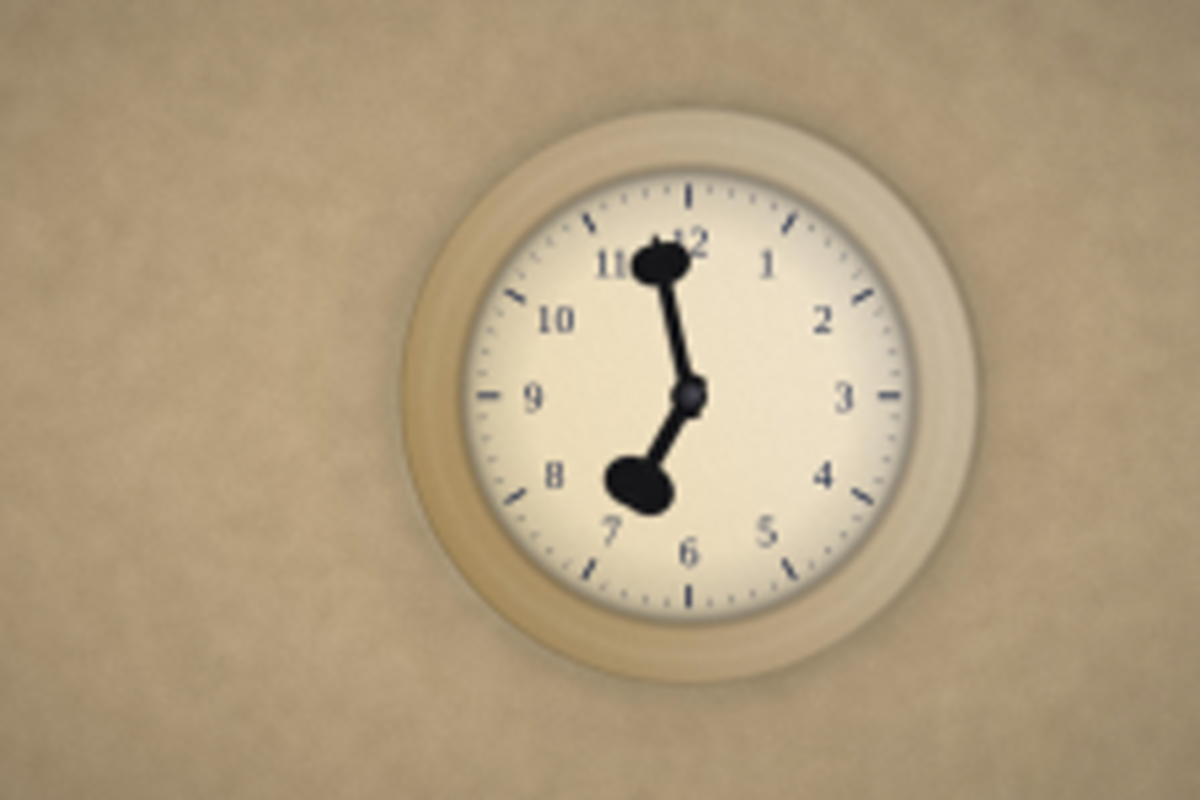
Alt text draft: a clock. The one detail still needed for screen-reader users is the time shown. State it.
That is 6:58
